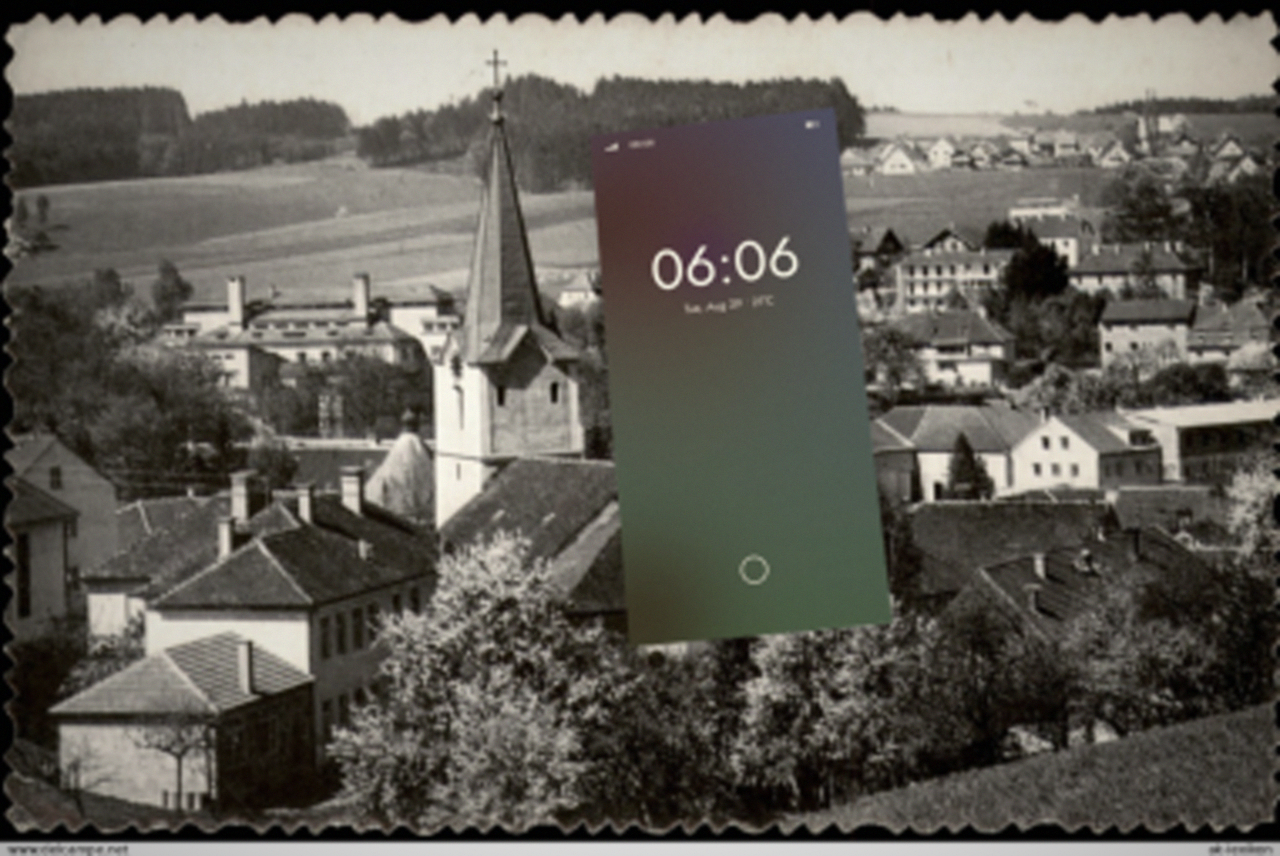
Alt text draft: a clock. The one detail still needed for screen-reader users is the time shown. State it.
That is 6:06
